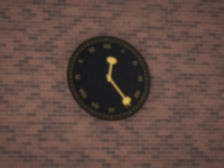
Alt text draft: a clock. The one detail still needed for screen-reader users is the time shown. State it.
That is 12:24
